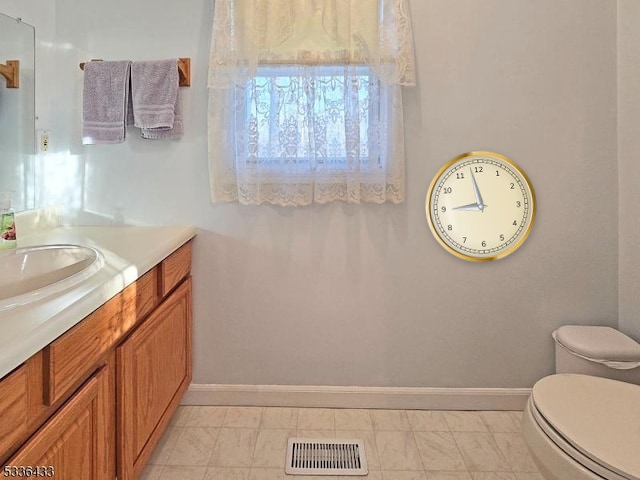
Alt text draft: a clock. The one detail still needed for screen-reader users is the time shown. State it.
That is 8:58
